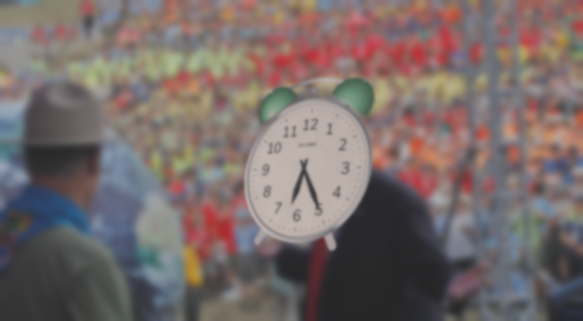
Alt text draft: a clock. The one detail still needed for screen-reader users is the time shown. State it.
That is 6:25
